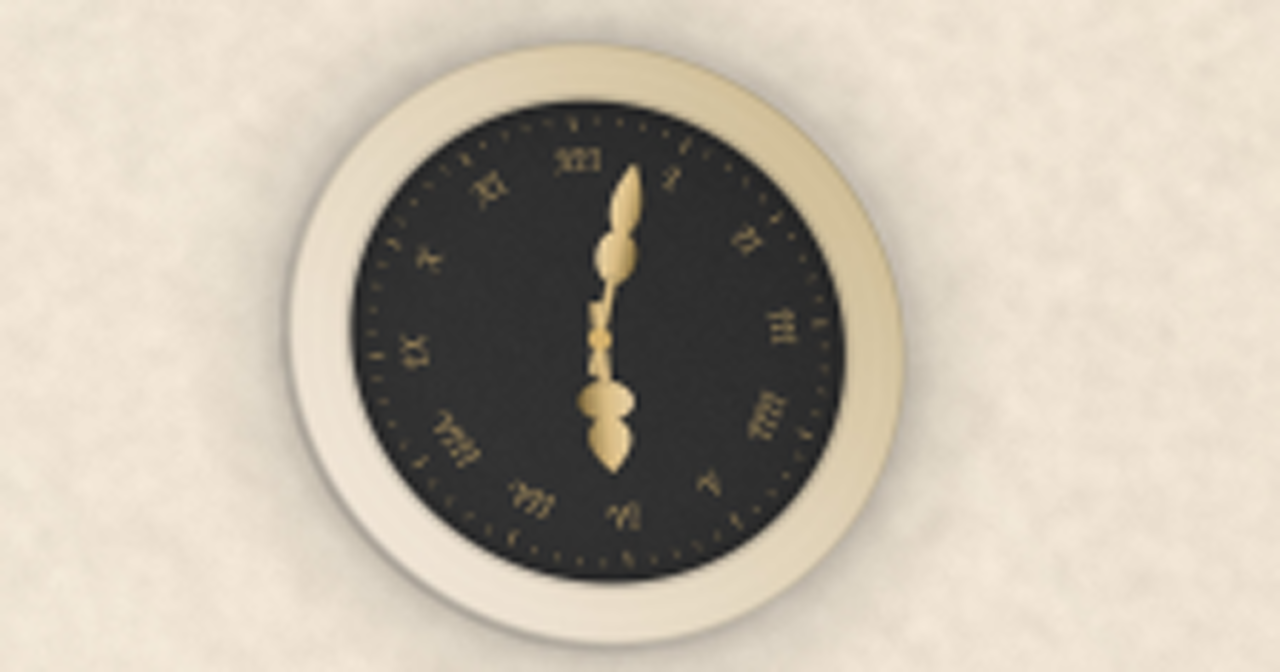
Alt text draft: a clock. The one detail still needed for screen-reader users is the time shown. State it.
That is 6:03
